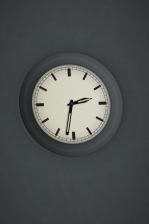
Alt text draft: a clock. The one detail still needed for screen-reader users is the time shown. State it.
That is 2:32
